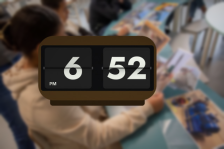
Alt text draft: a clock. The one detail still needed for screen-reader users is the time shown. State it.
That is 6:52
